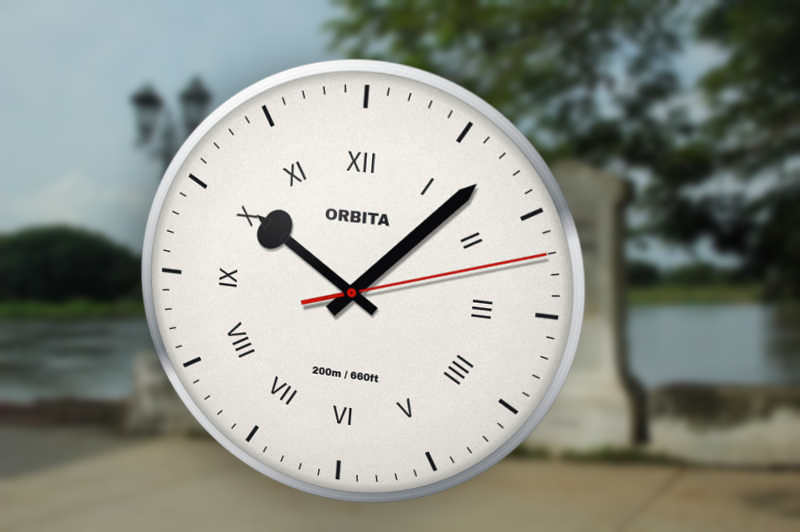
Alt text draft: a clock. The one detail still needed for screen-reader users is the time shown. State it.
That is 10:07:12
